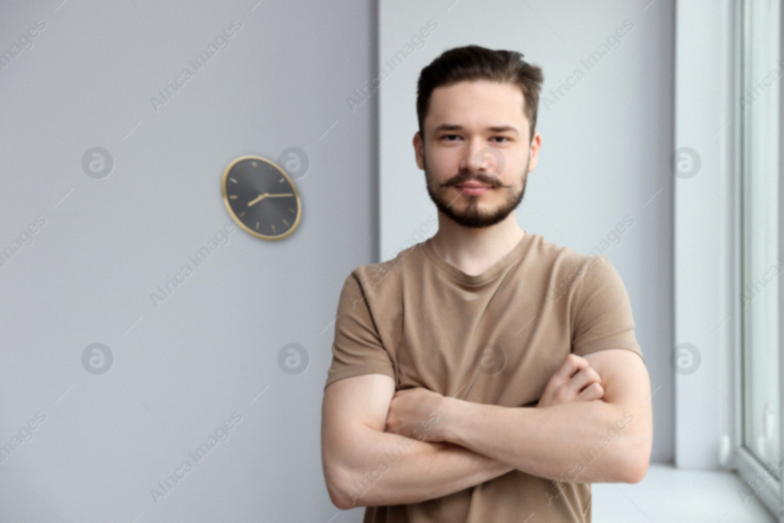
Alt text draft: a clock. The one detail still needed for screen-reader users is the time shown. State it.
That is 8:15
